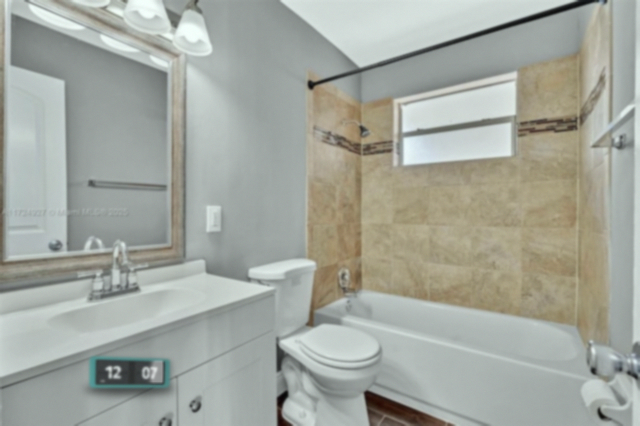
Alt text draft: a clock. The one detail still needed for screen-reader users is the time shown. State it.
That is 12:07
